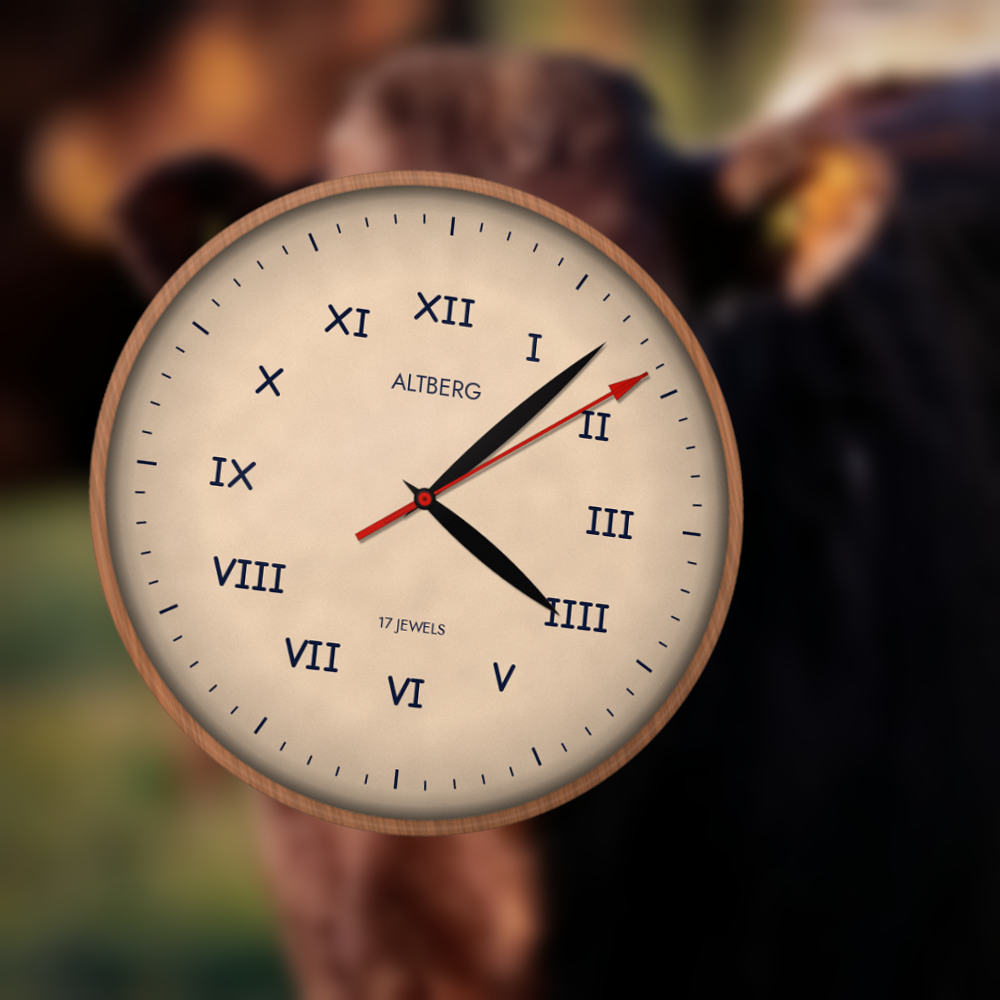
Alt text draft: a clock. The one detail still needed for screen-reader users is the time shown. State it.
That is 4:07:09
